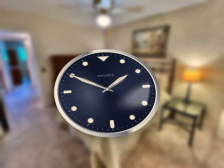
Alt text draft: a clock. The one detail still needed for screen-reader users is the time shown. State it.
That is 1:50
